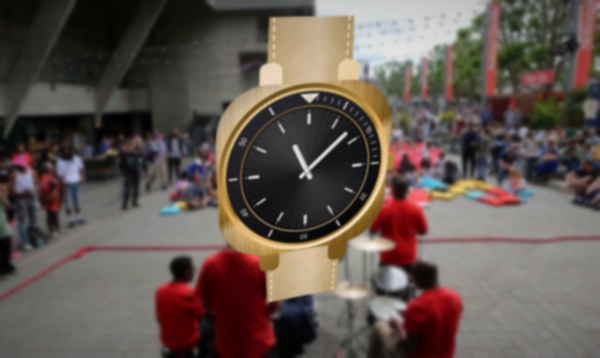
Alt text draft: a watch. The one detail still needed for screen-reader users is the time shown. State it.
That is 11:08
